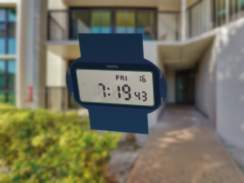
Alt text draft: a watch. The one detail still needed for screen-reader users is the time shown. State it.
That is 7:19:43
